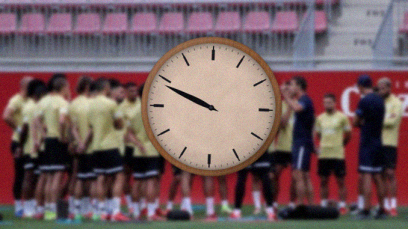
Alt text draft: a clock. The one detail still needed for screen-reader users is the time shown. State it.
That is 9:49
